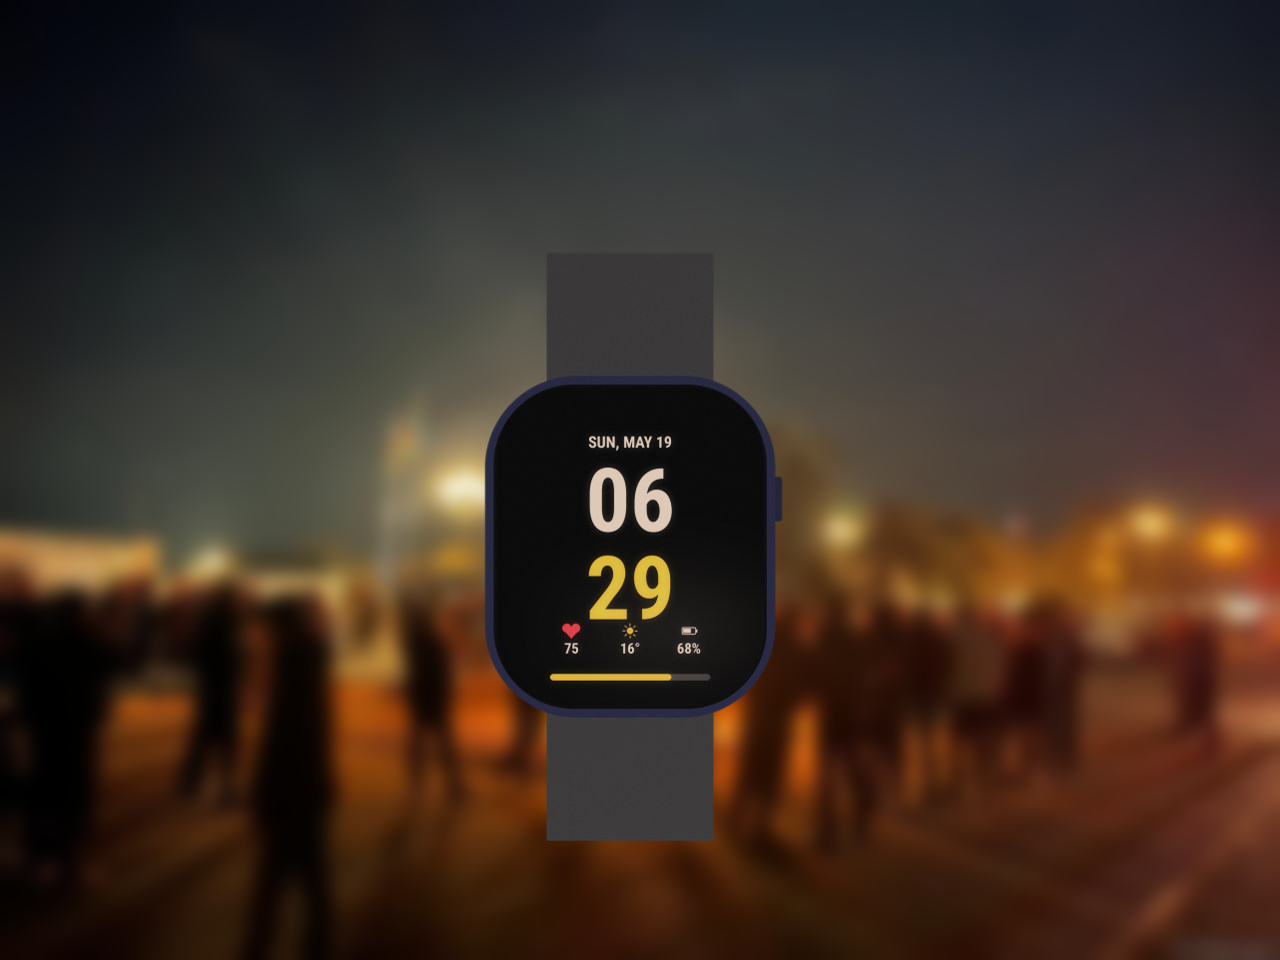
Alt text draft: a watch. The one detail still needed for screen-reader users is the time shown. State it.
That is 6:29
